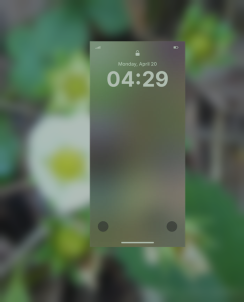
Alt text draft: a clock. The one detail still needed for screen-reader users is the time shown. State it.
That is 4:29
